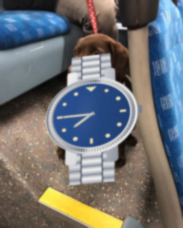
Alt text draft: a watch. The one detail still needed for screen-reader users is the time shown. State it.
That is 7:45
